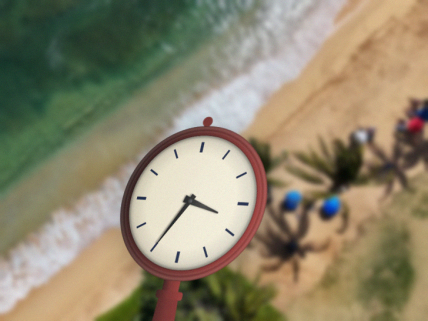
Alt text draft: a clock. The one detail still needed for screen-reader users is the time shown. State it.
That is 3:35
